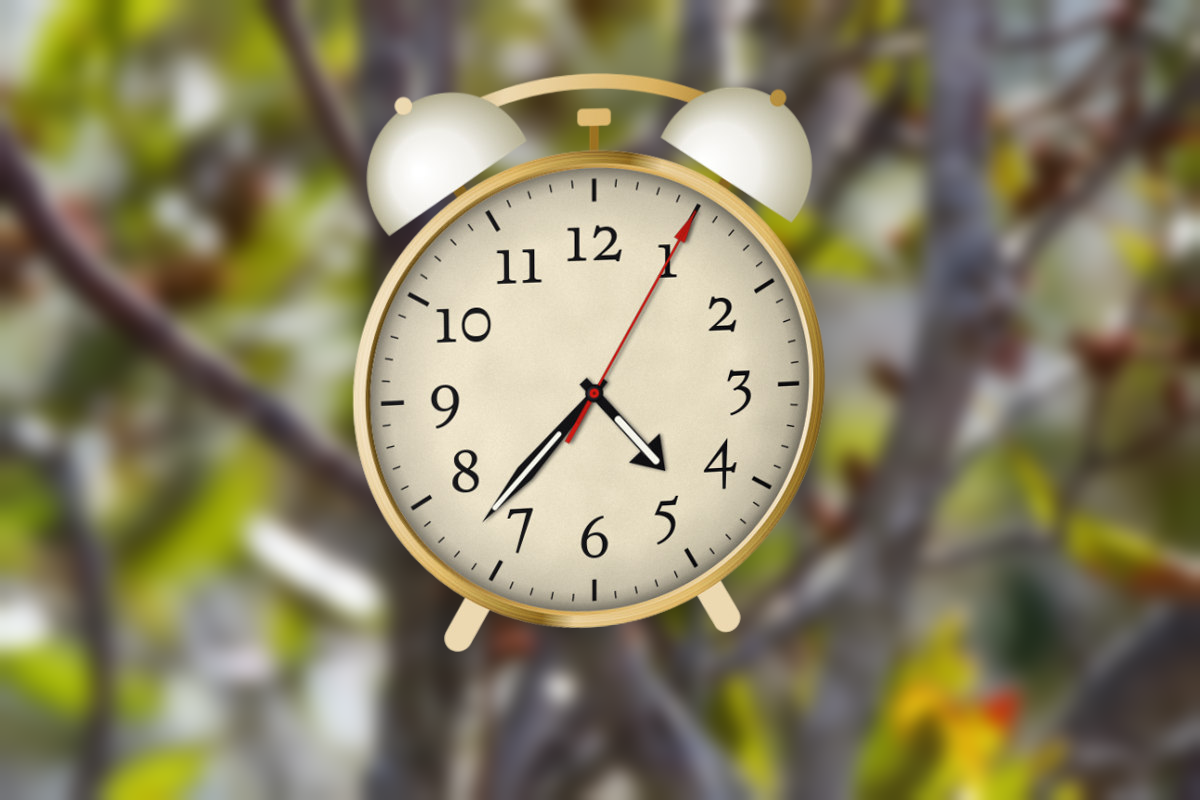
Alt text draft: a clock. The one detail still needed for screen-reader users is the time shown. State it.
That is 4:37:05
